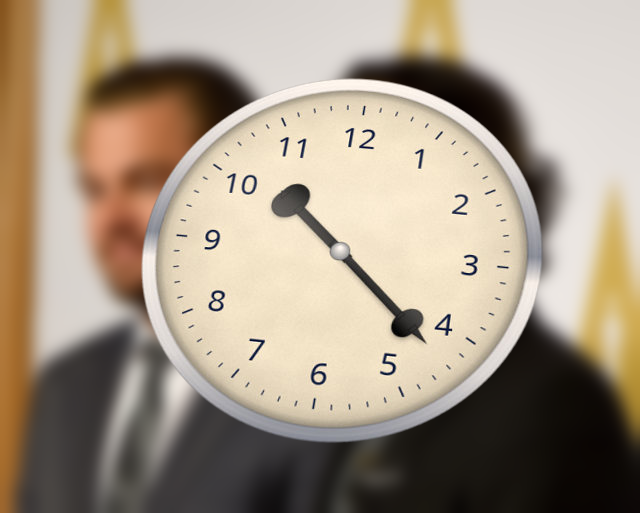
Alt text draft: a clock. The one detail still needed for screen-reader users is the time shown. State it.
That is 10:22
